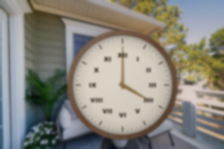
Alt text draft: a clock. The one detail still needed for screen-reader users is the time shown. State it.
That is 4:00
